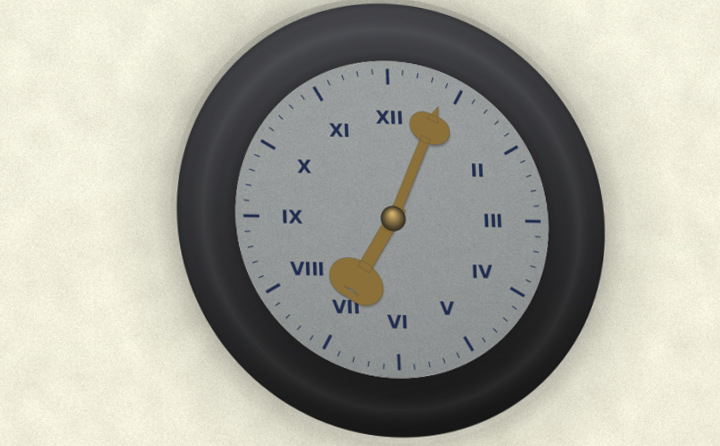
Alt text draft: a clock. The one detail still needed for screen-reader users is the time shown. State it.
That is 7:04
